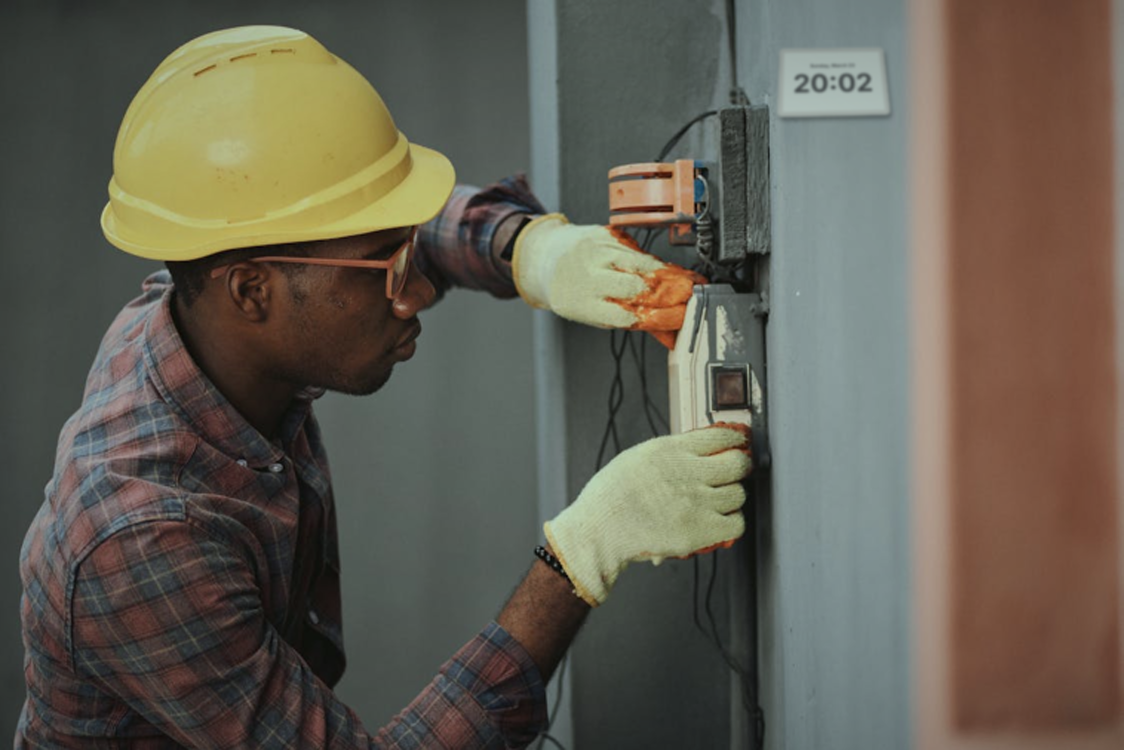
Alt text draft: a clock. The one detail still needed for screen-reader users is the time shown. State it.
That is 20:02
